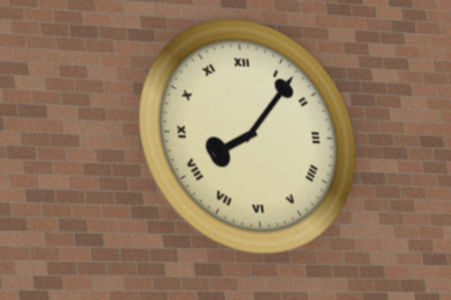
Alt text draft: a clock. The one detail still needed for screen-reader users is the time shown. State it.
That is 8:07
